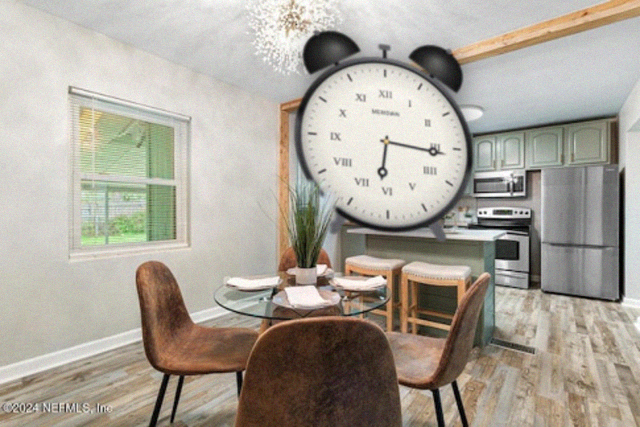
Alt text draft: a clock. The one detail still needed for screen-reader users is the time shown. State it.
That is 6:16
